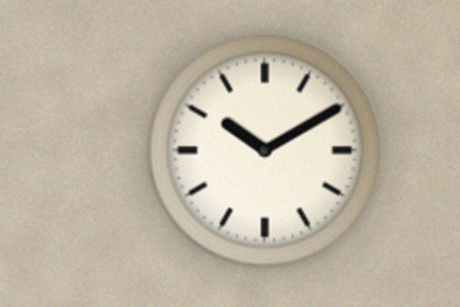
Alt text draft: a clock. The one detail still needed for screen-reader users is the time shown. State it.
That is 10:10
